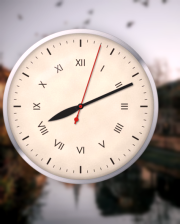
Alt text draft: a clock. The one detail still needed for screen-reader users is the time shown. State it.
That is 8:11:03
